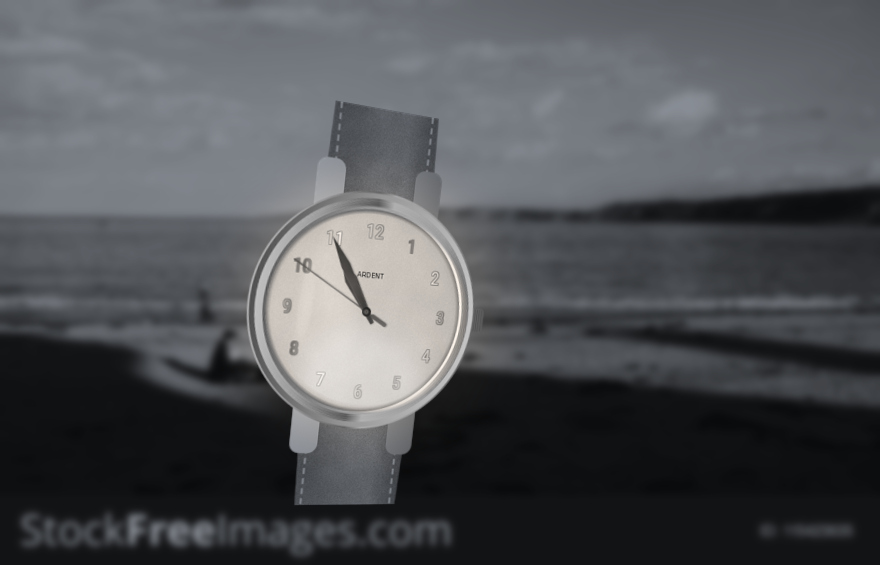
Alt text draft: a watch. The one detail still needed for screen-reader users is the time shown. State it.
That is 10:54:50
